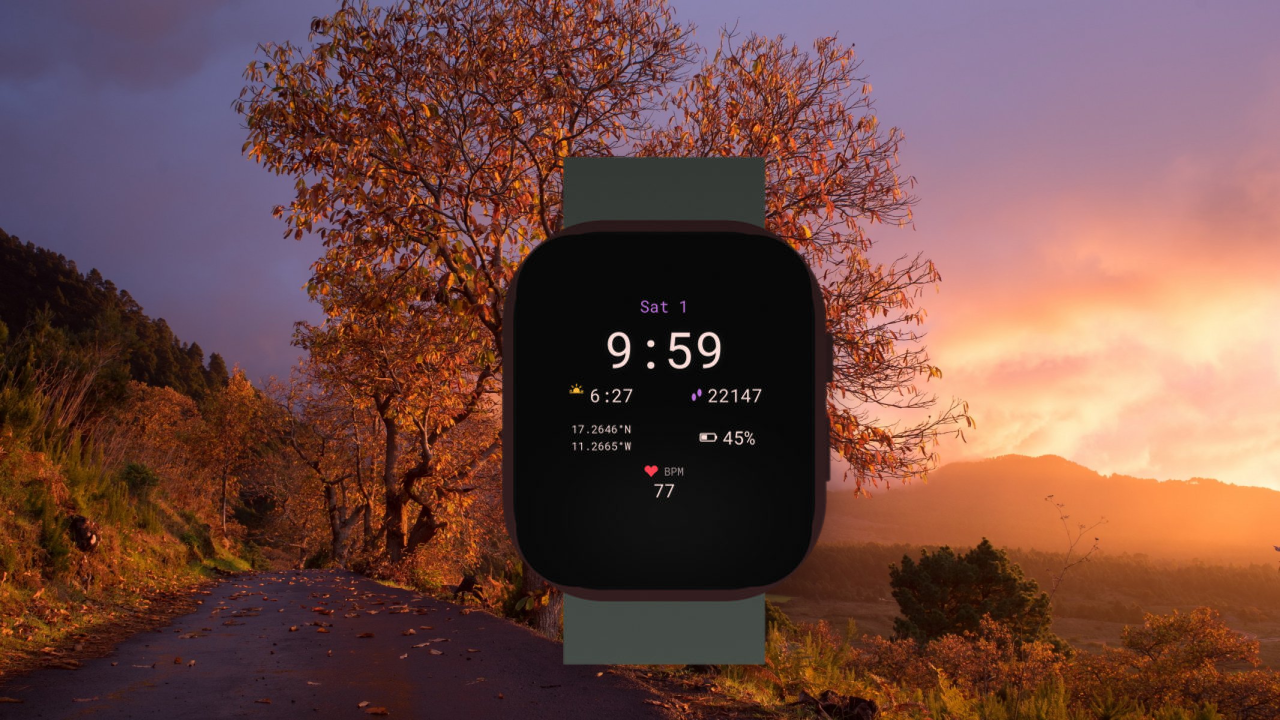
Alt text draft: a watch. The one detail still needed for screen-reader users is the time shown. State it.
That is 9:59
